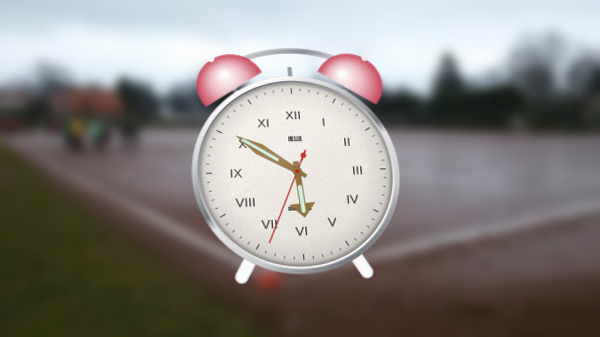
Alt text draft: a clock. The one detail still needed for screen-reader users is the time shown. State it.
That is 5:50:34
